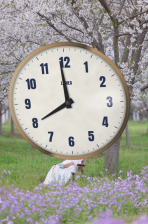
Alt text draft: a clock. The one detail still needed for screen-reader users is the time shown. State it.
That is 7:59
